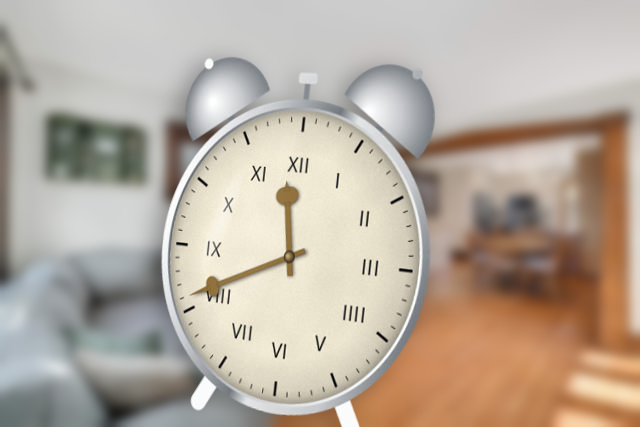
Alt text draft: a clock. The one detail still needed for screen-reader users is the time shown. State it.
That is 11:41
